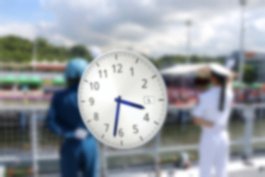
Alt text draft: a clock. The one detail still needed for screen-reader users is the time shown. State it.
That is 3:32
